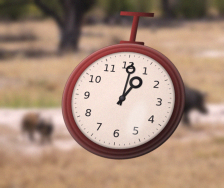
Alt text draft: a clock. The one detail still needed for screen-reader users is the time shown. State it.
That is 1:01
